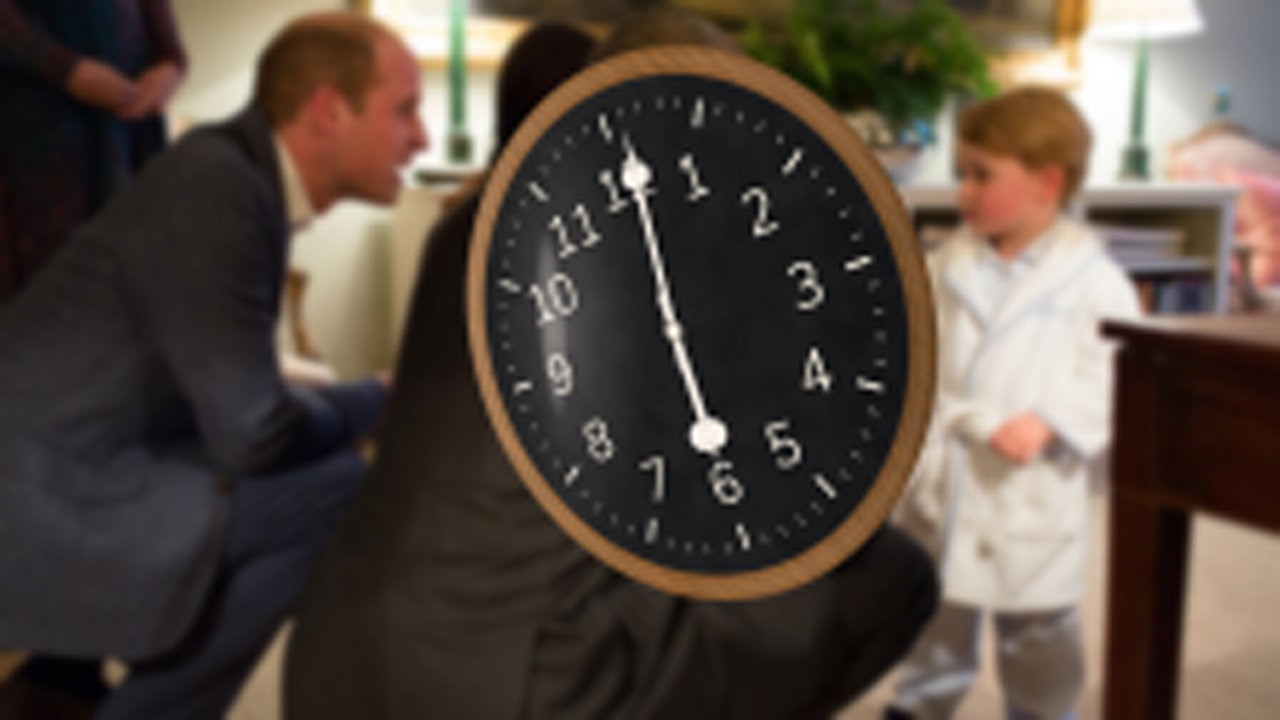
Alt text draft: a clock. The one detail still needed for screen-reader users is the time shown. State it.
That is 6:01
